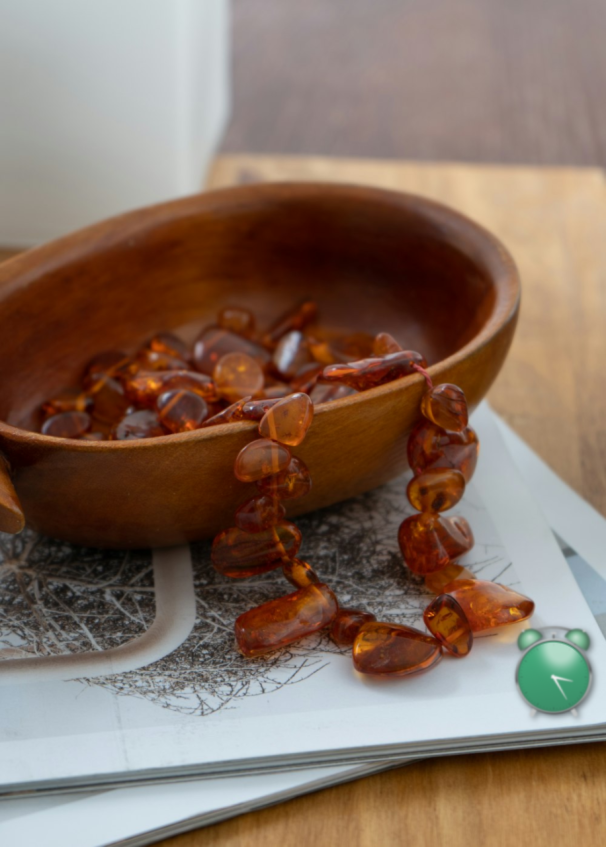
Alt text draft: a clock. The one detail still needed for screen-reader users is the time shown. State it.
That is 3:25
